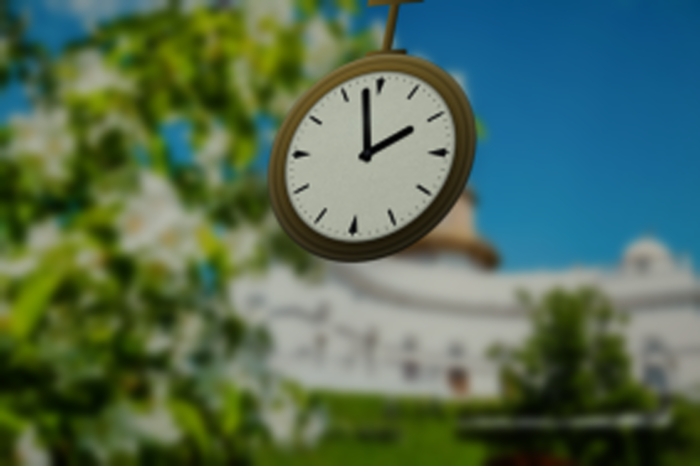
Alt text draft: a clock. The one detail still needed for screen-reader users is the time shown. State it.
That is 1:58
